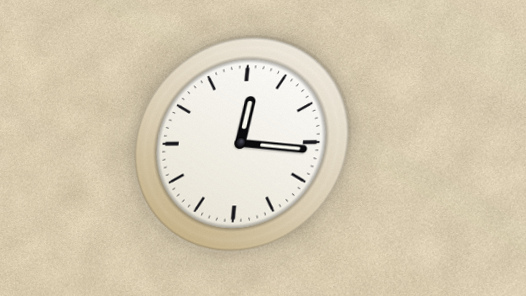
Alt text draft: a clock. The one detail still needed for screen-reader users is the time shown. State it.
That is 12:16
